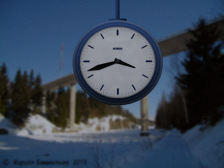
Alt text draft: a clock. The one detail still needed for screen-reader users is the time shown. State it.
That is 3:42
